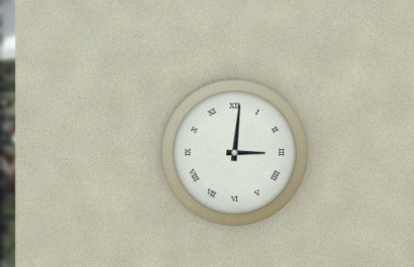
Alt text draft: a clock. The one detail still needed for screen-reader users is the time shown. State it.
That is 3:01
